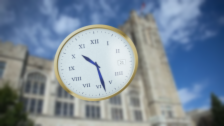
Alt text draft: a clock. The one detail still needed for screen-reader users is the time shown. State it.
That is 10:28
